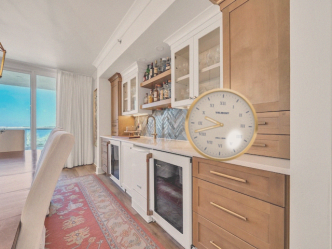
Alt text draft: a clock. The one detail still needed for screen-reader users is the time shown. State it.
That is 9:42
